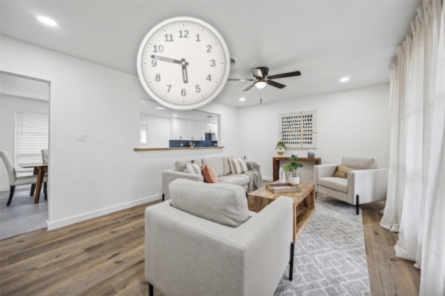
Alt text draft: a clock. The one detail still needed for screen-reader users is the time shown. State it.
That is 5:47
